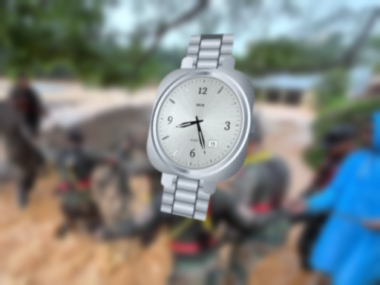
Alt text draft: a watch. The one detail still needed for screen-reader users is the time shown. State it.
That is 8:26
